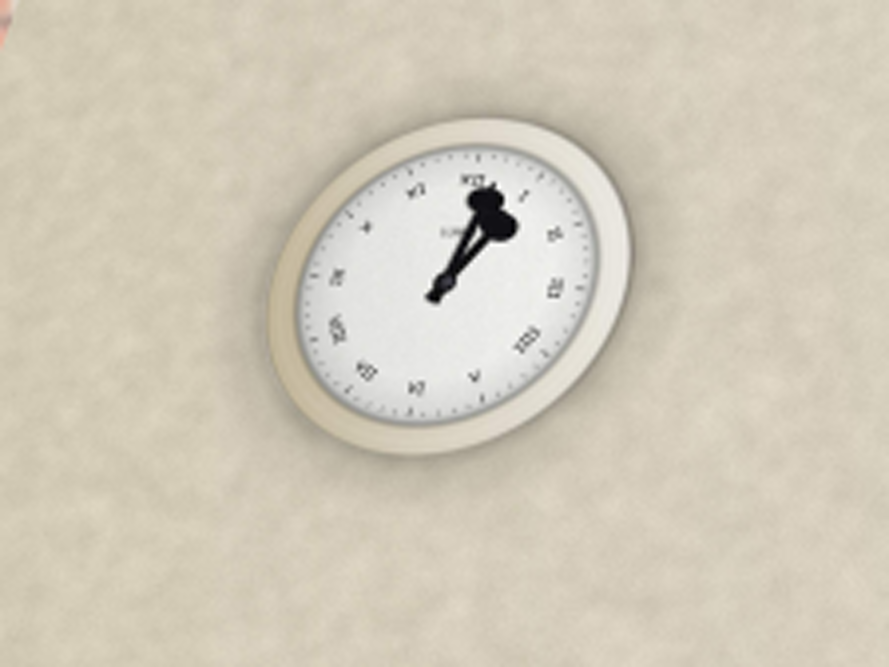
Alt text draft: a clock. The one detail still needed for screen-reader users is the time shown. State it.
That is 1:02
